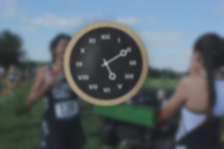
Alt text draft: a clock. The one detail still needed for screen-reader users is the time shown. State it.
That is 5:10
